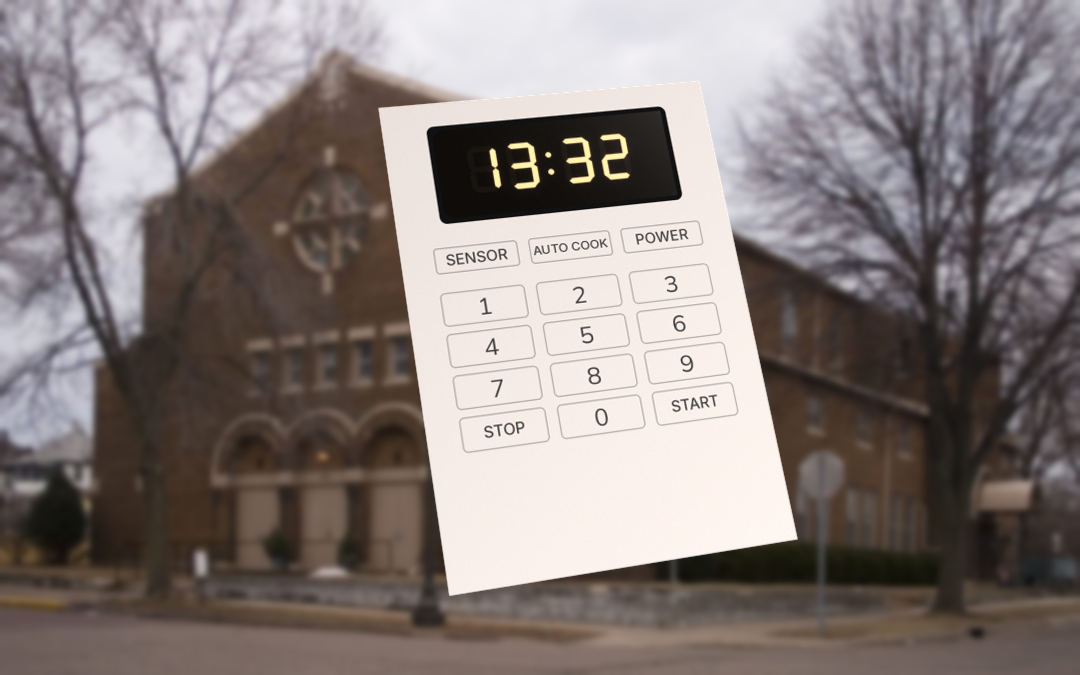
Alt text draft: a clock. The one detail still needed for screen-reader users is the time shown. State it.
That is 13:32
